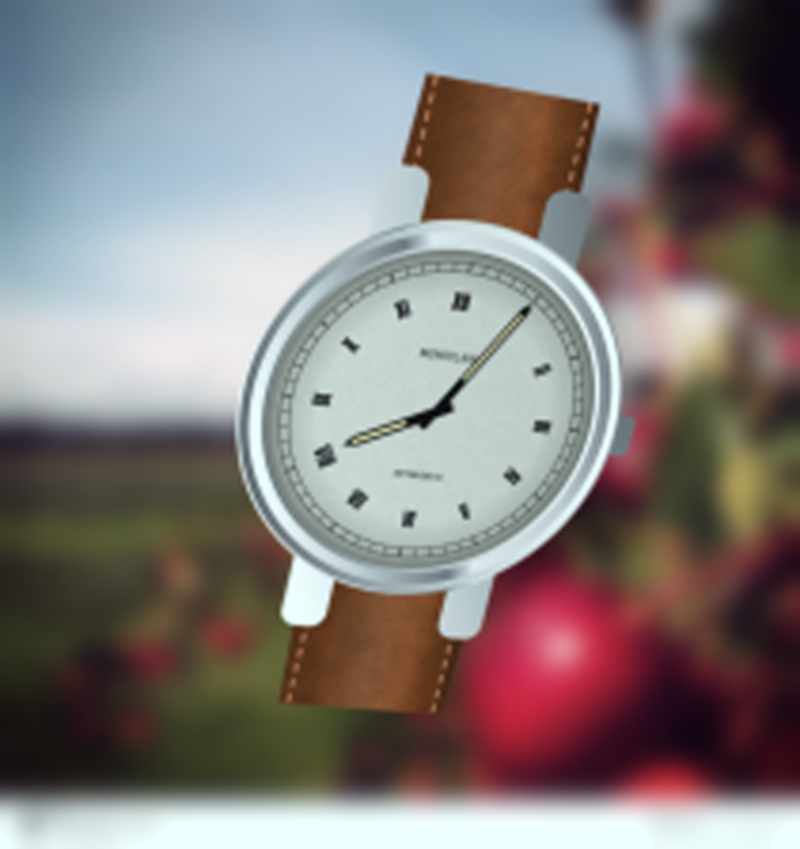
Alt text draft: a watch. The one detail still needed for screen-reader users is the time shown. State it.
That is 8:05
